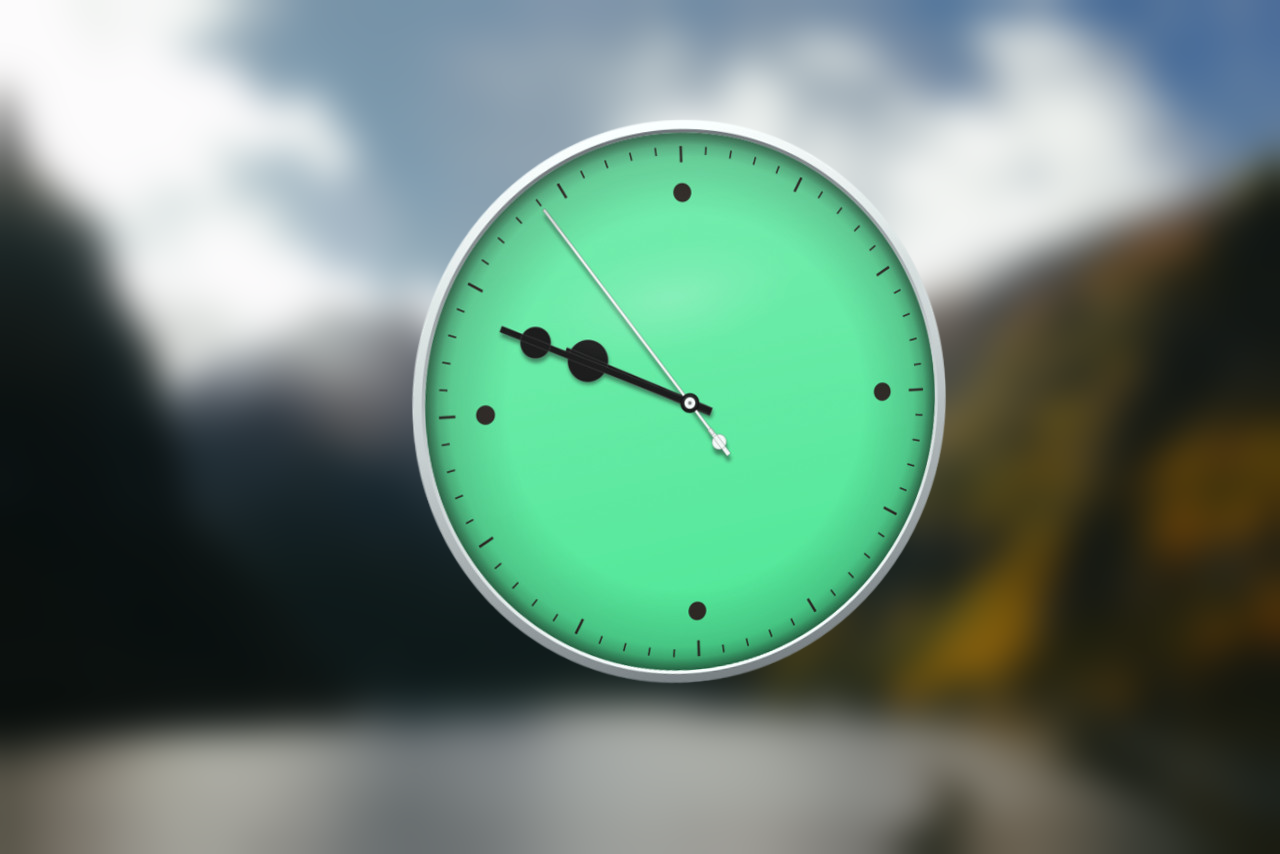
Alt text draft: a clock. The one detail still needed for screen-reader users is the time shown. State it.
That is 9:48:54
